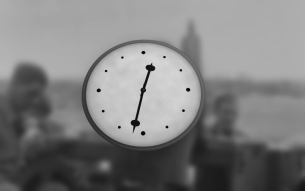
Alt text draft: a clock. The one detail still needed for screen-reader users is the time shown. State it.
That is 12:32
